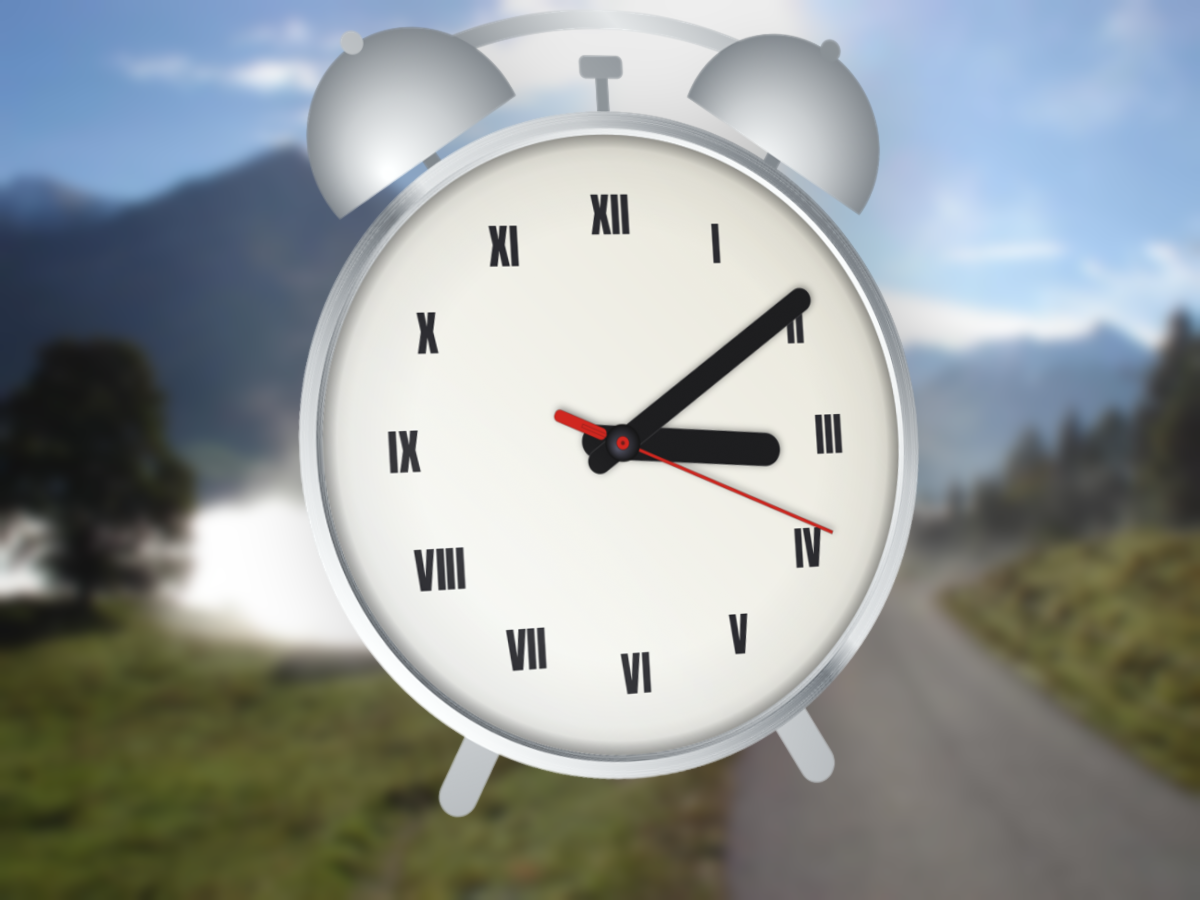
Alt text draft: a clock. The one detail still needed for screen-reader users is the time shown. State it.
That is 3:09:19
